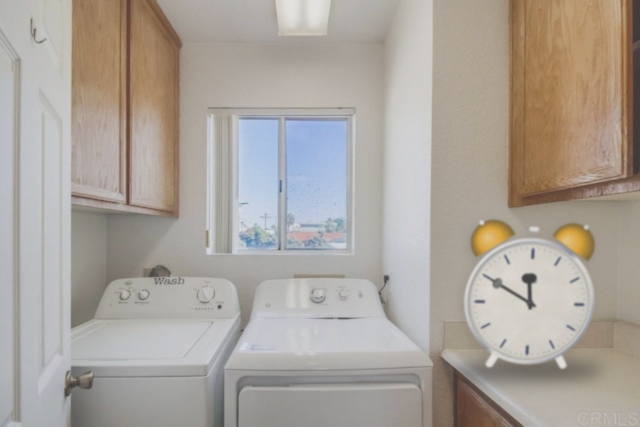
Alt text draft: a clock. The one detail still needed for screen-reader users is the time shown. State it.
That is 11:50
